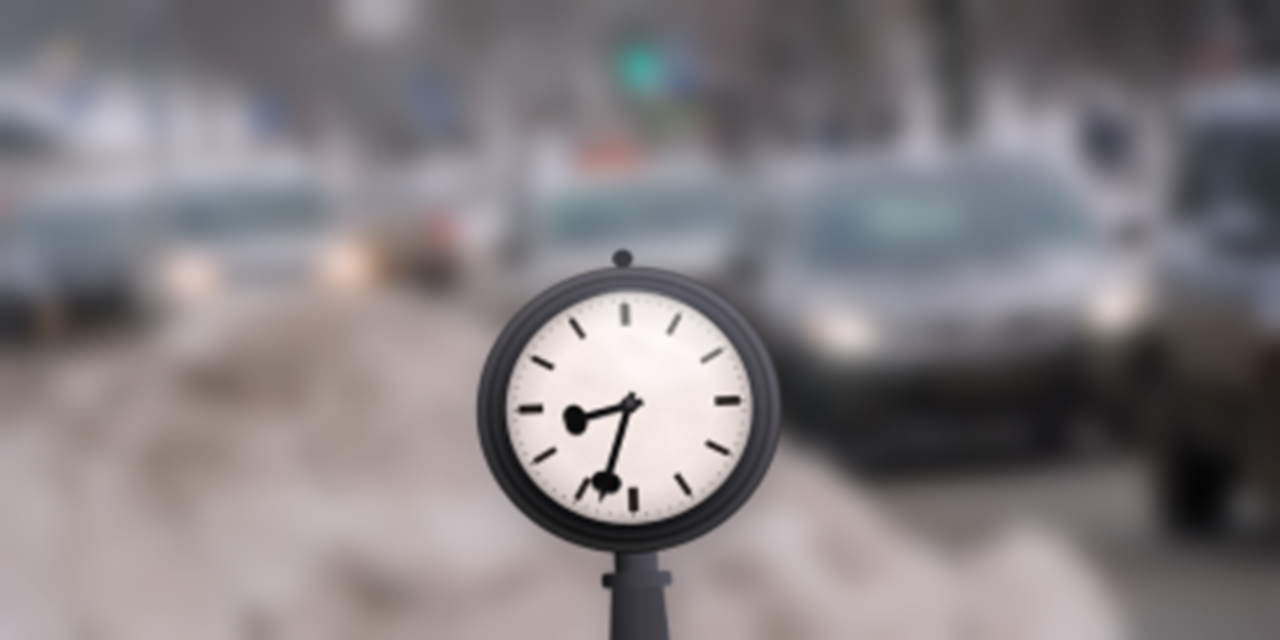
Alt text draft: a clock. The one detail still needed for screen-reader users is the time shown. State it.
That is 8:33
